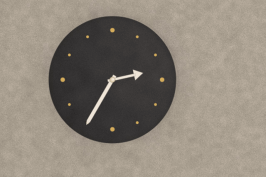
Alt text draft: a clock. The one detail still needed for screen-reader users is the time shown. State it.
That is 2:35
